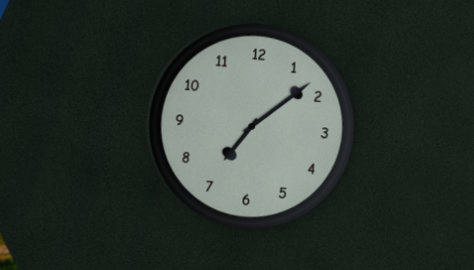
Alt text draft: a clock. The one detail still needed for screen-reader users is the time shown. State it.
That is 7:08
